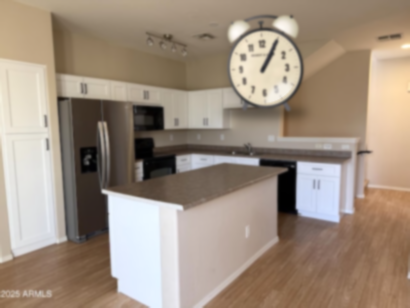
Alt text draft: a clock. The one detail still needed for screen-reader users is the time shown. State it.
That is 1:05
